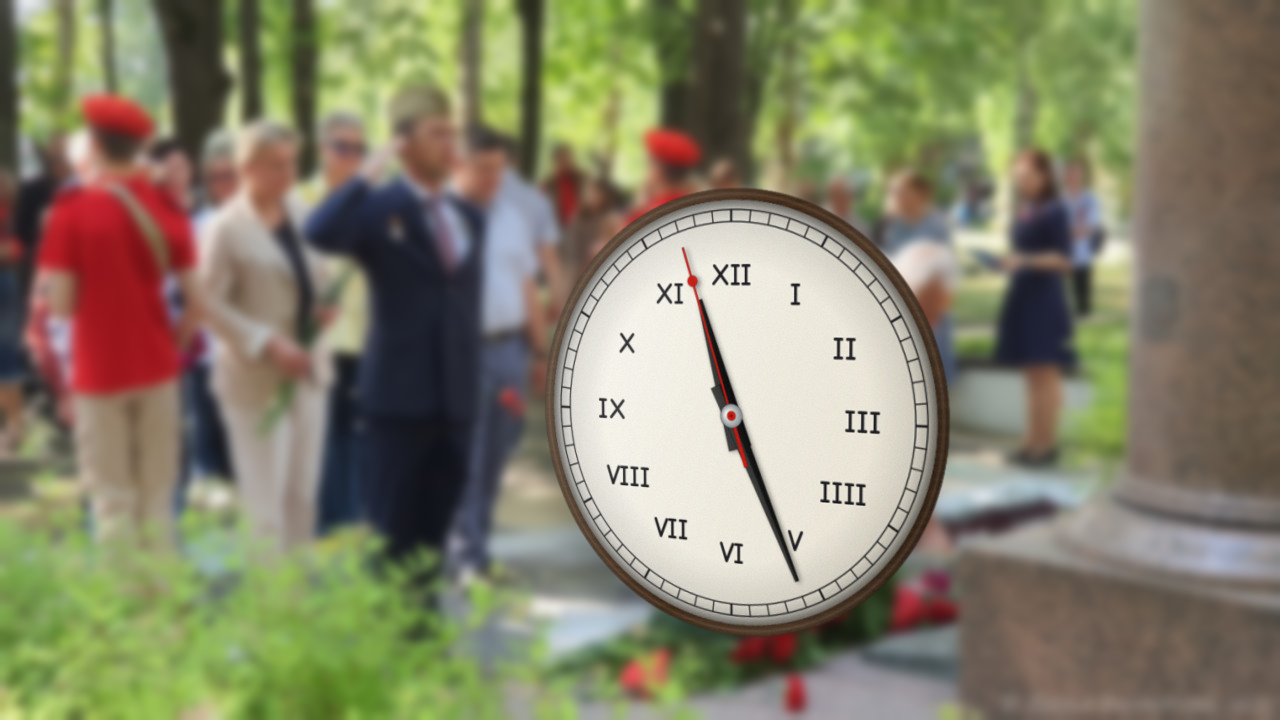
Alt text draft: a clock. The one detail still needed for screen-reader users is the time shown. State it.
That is 11:25:57
